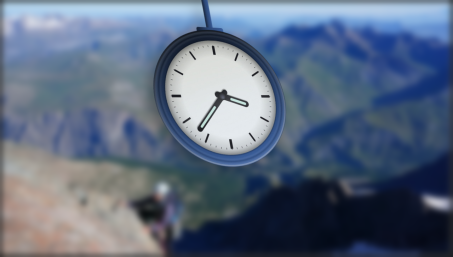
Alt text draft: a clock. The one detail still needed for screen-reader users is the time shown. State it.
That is 3:37
